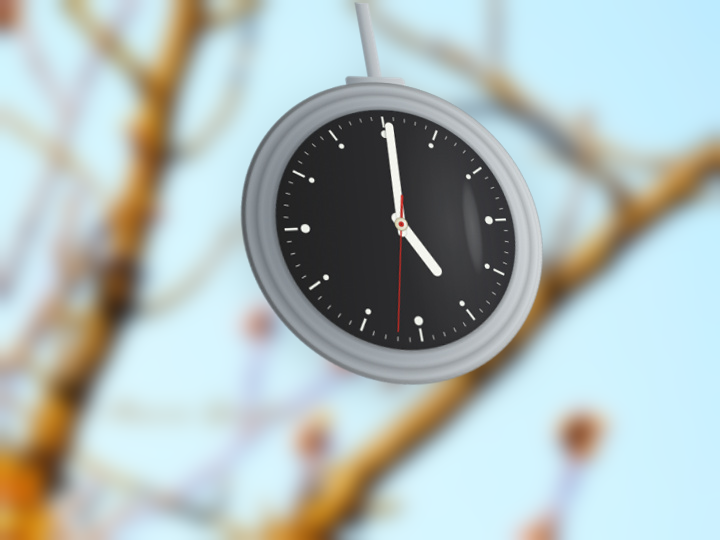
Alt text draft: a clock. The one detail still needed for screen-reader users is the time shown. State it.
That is 5:00:32
